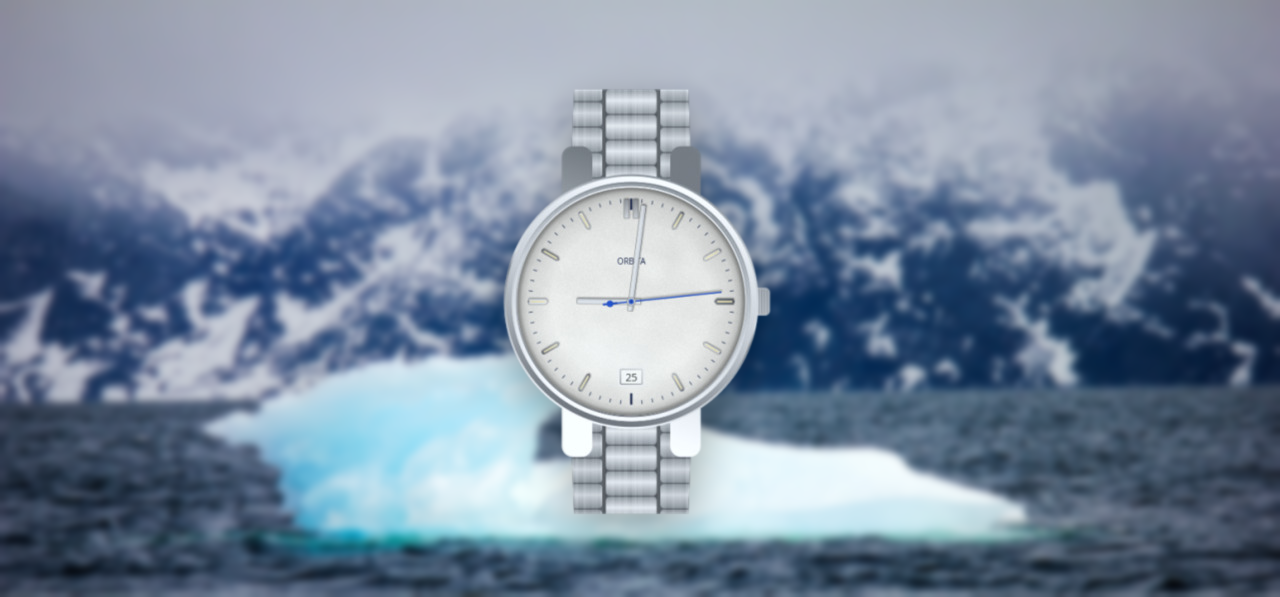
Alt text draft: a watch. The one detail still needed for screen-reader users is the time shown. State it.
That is 9:01:14
